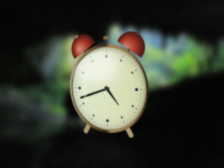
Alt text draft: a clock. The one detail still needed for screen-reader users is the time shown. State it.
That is 4:42
